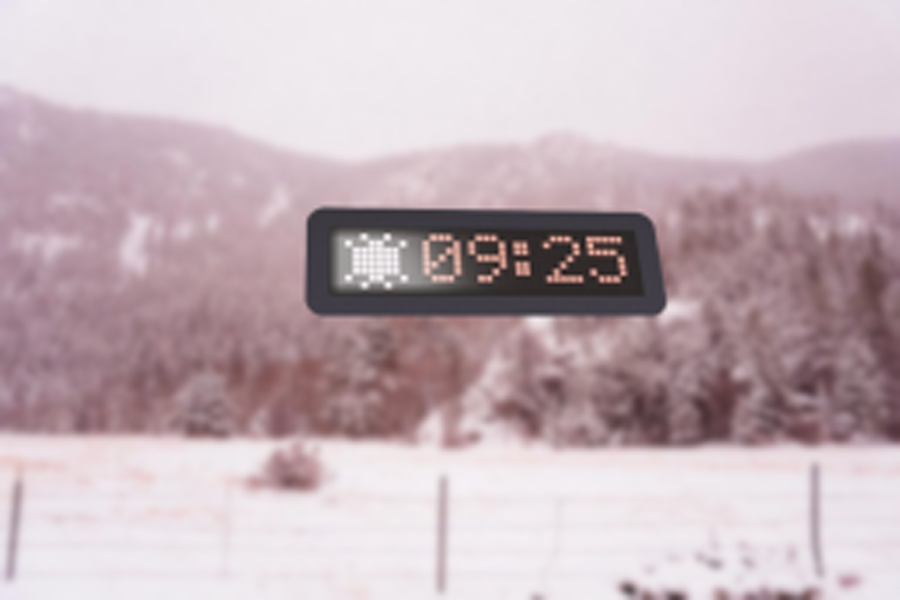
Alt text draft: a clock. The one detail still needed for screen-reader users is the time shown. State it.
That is 9:25
